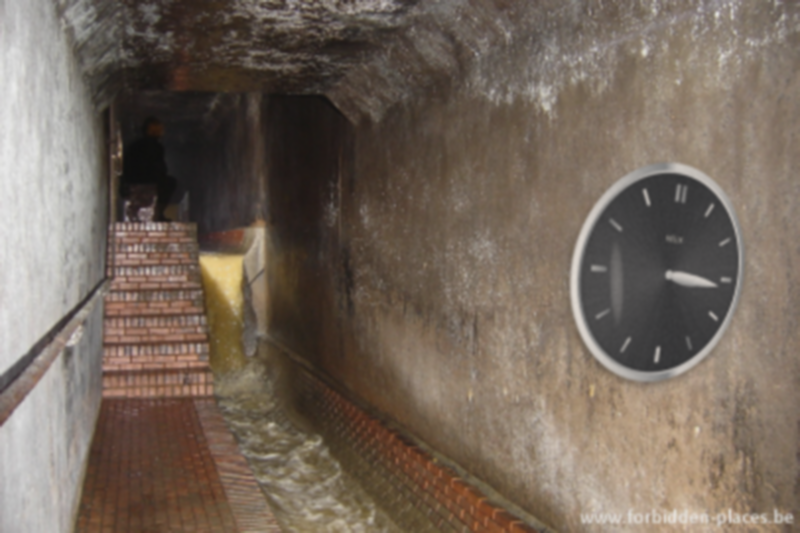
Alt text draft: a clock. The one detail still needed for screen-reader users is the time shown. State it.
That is 3:16
